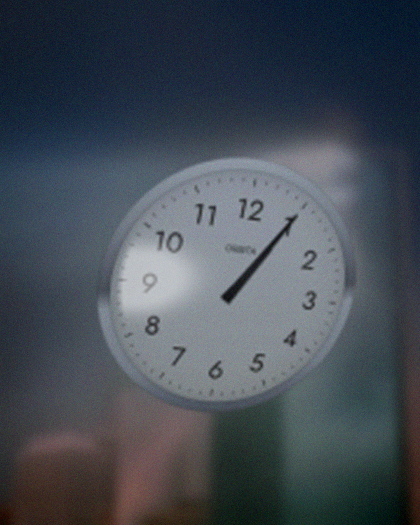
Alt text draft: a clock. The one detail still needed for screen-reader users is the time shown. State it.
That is 1:05
